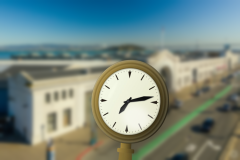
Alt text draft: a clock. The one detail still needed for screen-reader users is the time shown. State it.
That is 7:13
